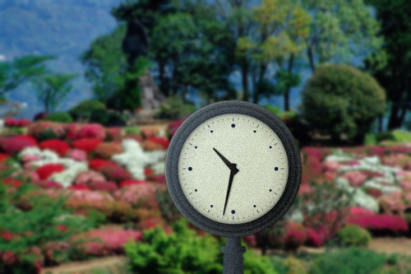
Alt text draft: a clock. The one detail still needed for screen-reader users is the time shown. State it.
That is 10:32
